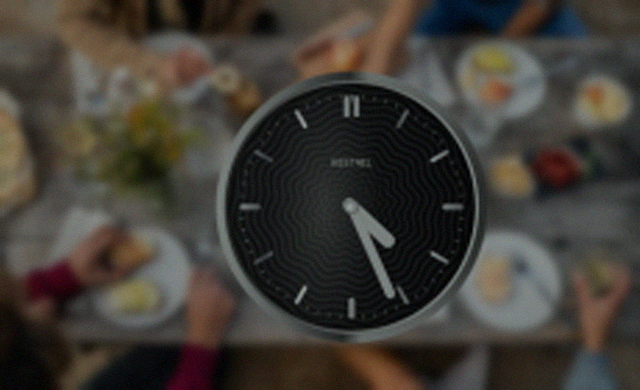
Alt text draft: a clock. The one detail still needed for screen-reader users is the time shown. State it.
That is 4:26
